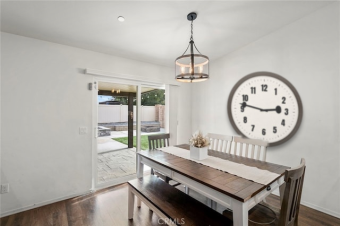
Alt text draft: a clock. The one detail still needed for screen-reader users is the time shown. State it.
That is 2:47
